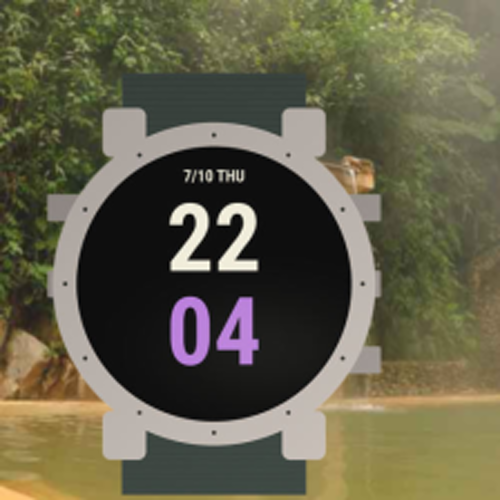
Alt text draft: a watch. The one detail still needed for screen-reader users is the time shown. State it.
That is 22:04
